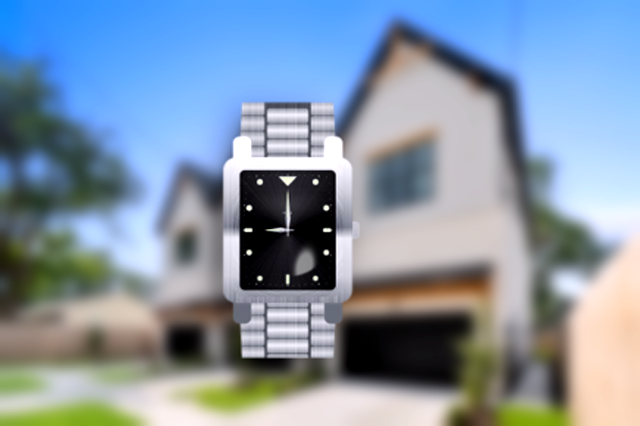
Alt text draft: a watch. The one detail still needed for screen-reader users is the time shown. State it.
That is 9:00
